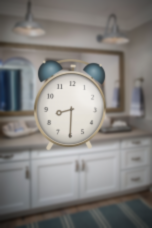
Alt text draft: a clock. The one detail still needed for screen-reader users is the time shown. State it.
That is 8:30
